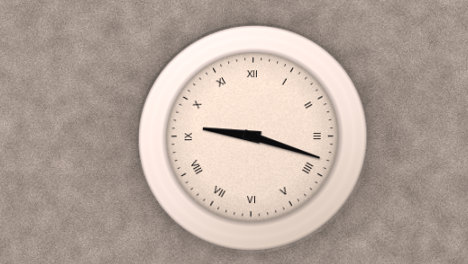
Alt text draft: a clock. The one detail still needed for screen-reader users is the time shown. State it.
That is 9:18
